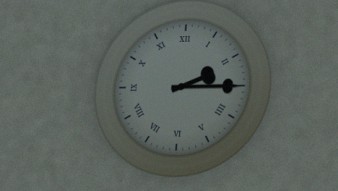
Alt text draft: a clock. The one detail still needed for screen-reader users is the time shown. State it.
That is 2:15
